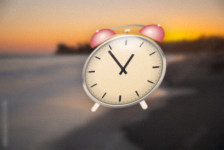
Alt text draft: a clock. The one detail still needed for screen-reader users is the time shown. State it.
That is 12:54
